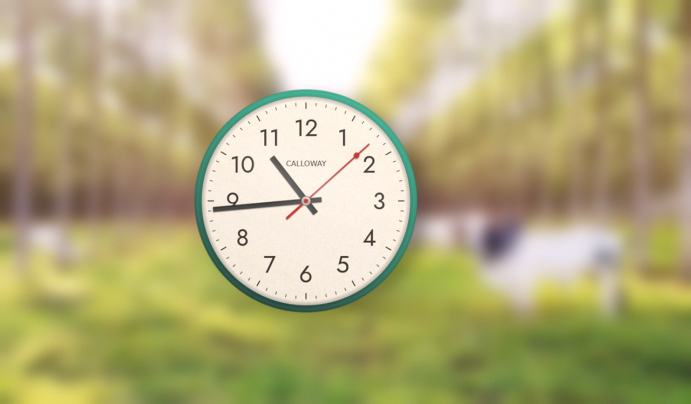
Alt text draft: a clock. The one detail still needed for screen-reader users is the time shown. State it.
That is 10:44:08
